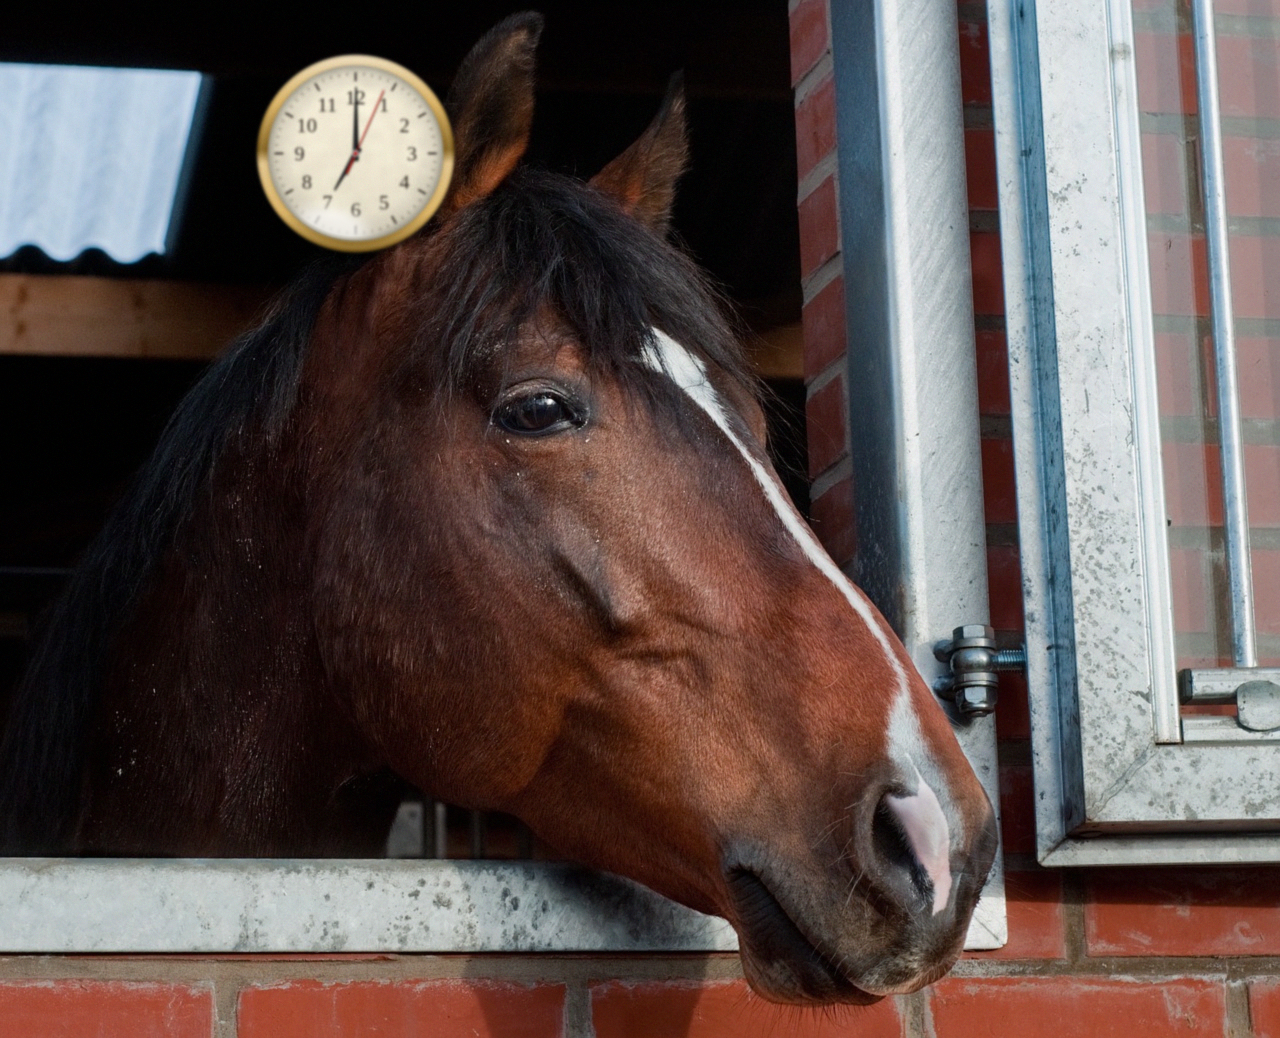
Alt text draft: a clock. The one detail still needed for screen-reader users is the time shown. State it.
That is 7:00:04
